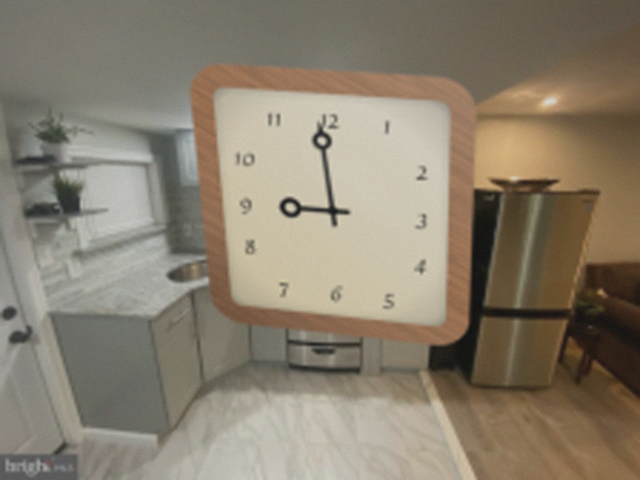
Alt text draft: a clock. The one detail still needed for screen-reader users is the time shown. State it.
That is 8:59
